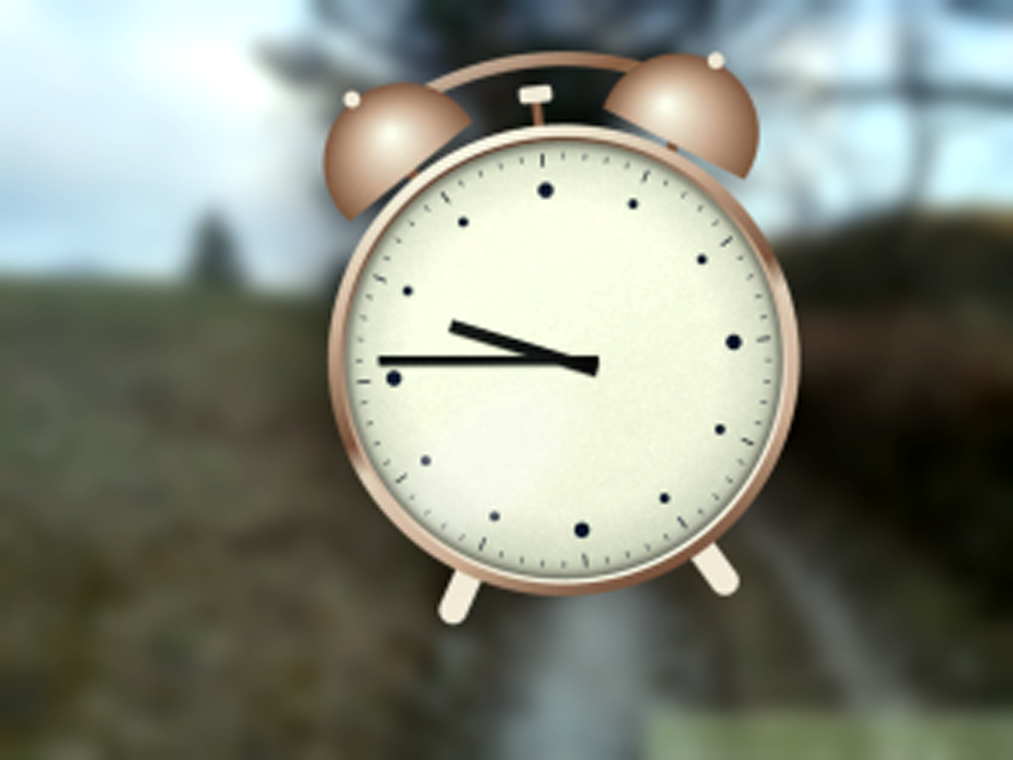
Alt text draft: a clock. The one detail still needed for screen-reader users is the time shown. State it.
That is 9:46
